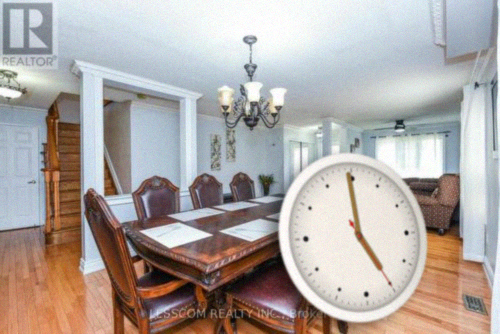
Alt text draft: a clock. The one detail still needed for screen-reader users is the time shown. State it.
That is 4:59:25
